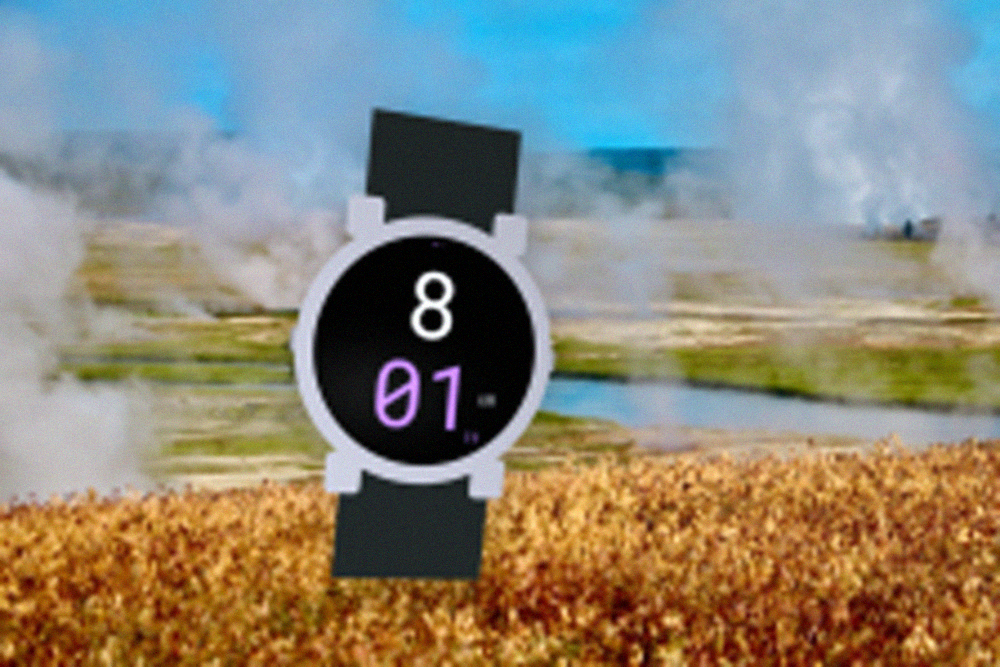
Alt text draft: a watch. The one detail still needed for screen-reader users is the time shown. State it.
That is 8:01
